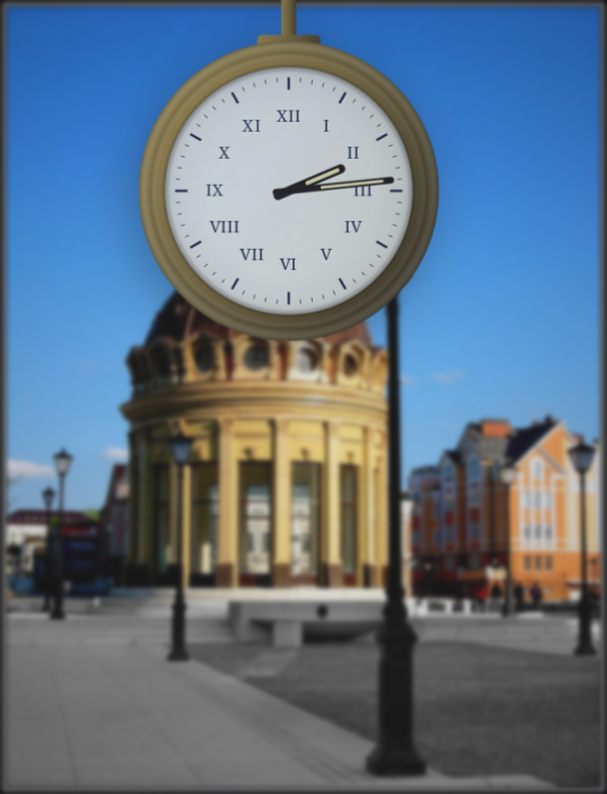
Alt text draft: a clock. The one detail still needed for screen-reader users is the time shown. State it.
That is 2:14
